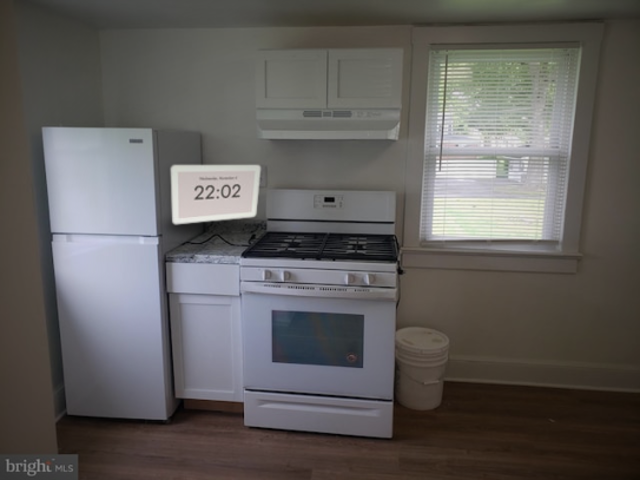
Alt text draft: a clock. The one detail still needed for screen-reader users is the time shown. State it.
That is 22:02
